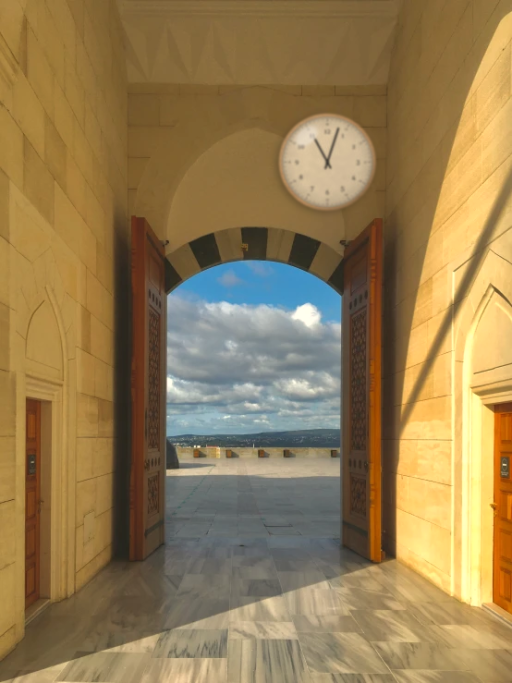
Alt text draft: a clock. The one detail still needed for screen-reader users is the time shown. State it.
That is 11:03
